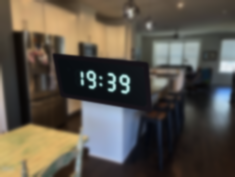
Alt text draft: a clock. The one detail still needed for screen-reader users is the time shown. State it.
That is 19:39
